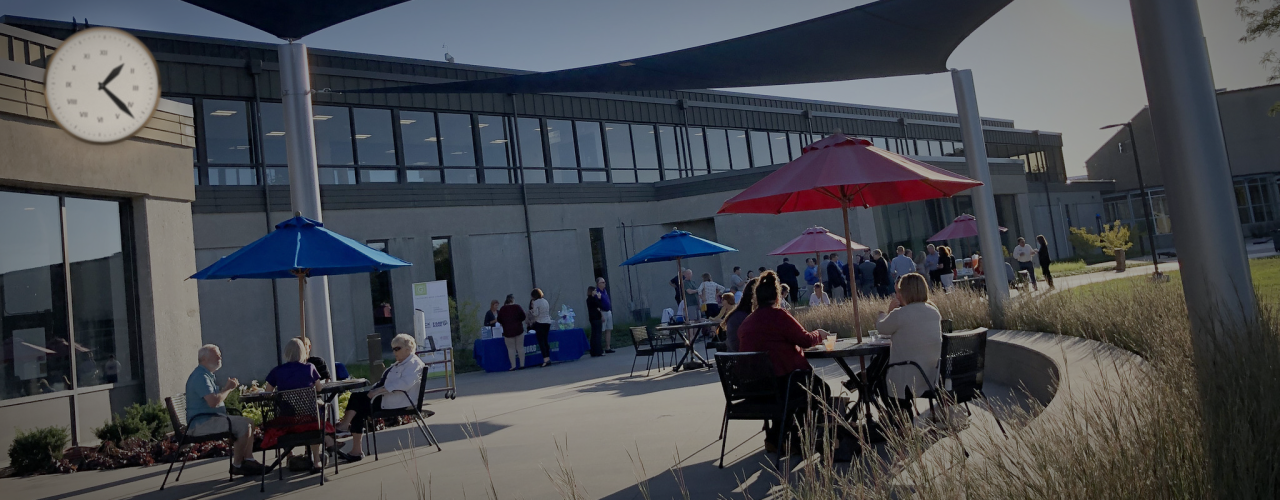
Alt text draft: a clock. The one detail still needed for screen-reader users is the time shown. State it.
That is 1:22
